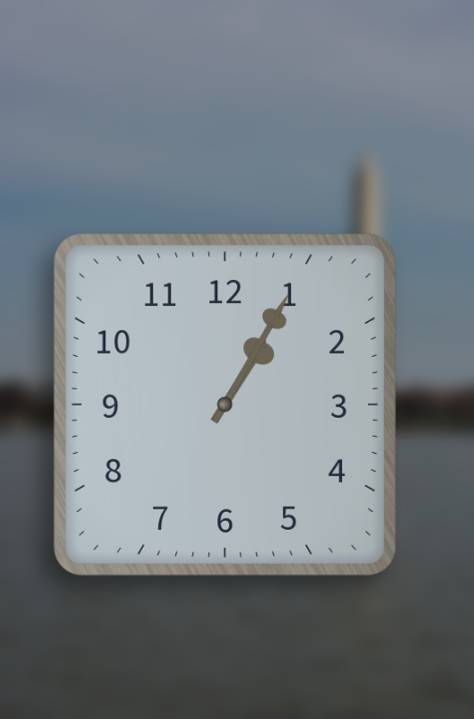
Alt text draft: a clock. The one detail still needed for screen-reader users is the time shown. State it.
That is 1:05
